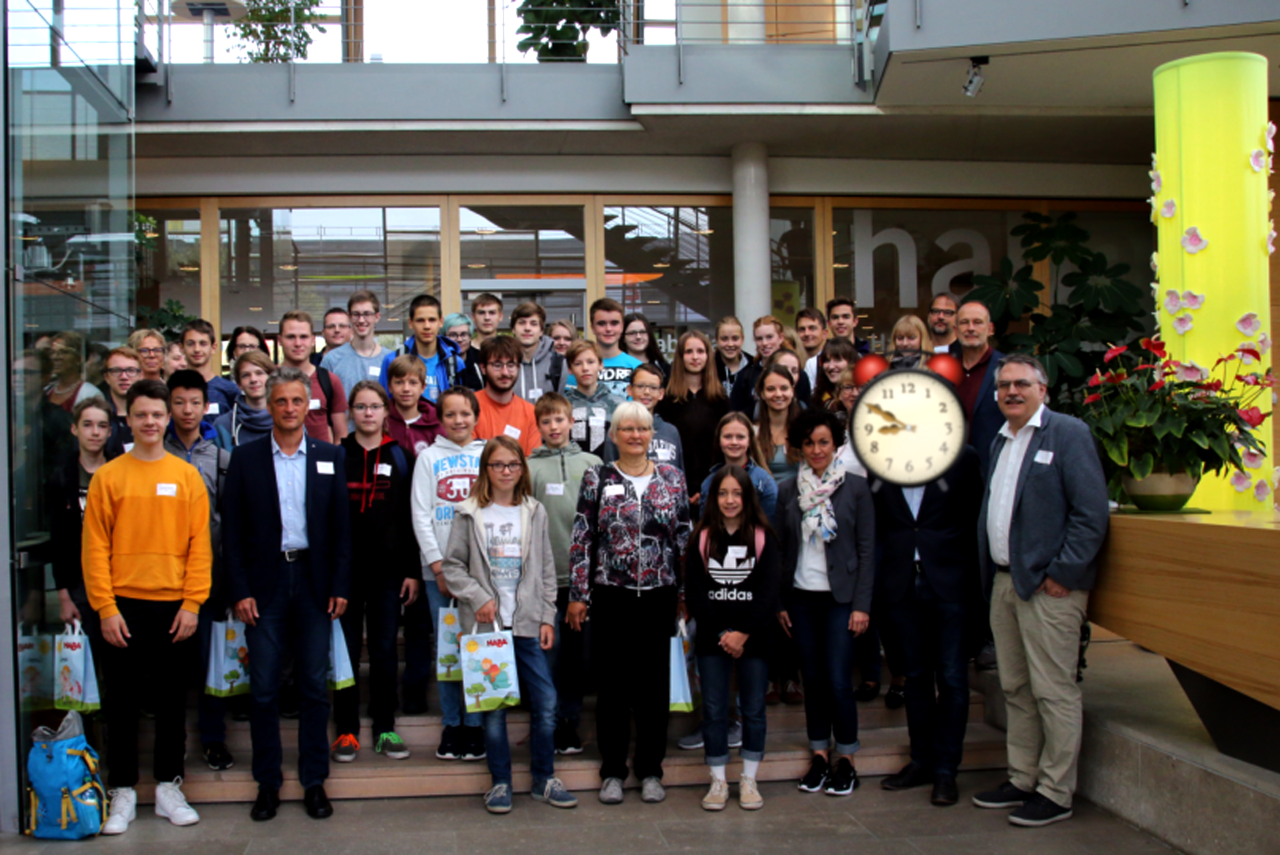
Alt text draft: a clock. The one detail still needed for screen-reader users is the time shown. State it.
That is 8:50
